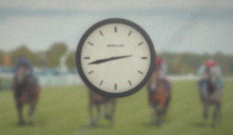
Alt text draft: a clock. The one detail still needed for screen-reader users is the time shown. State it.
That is 2:43
